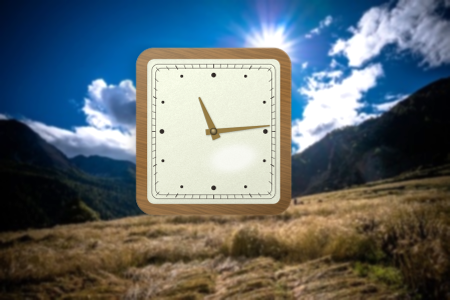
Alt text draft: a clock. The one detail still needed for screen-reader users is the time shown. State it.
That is 11:14
